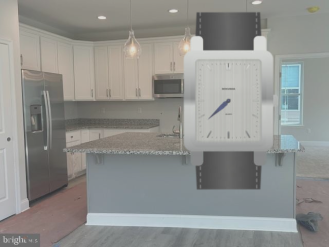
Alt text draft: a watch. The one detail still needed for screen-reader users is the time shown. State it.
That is 7:38
